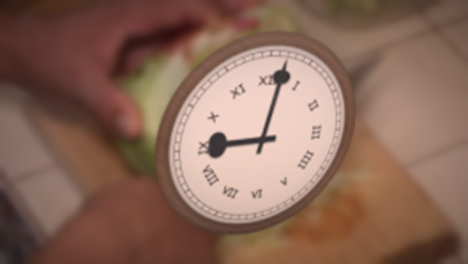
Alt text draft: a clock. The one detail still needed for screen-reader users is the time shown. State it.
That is 9:02
